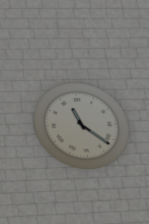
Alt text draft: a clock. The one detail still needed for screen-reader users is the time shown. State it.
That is 11:22
